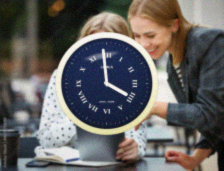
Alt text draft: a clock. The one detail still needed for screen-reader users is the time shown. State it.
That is 3:59
